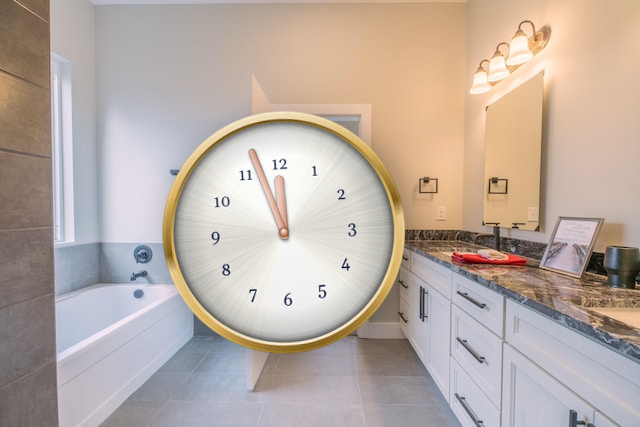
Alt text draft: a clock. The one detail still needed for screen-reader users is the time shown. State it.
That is 11:57
